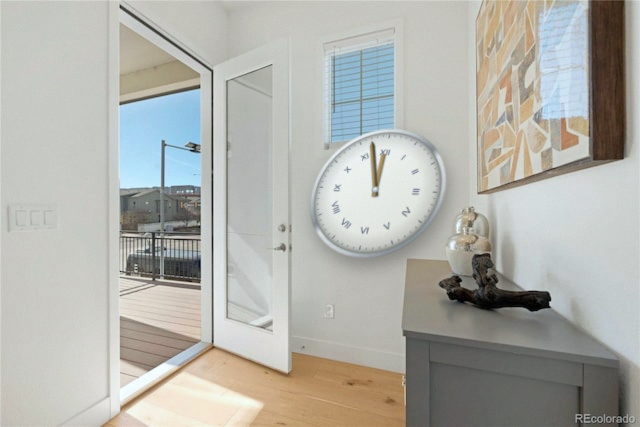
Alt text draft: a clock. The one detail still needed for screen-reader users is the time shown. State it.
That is 11:57
